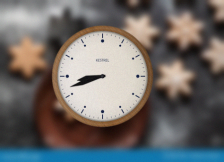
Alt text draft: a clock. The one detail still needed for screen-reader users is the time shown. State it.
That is 8:42
